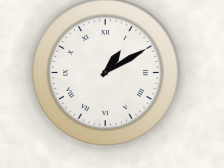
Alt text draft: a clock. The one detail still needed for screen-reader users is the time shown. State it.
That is 1:10
